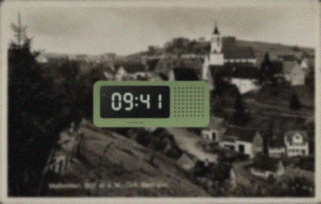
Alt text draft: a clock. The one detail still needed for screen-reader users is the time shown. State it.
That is 9:41
